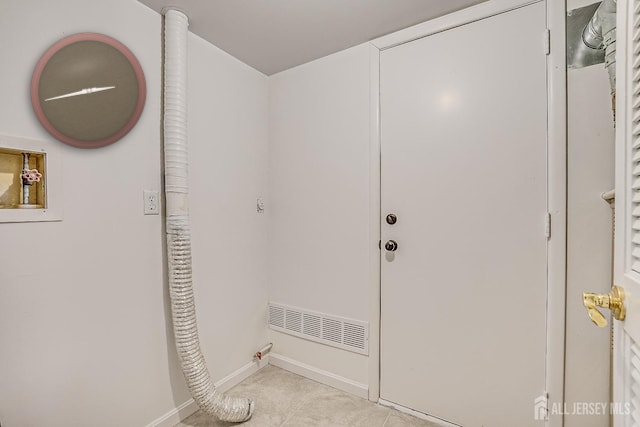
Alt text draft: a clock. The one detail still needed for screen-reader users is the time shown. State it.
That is 2:43
